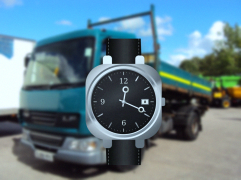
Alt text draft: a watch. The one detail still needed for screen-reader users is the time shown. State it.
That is 12:19
